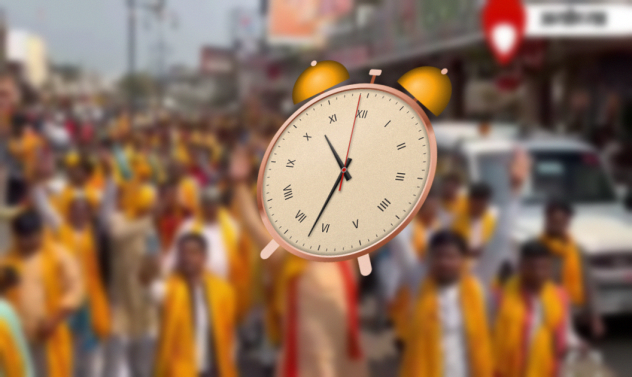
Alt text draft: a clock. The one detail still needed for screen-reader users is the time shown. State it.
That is 10:31:59
